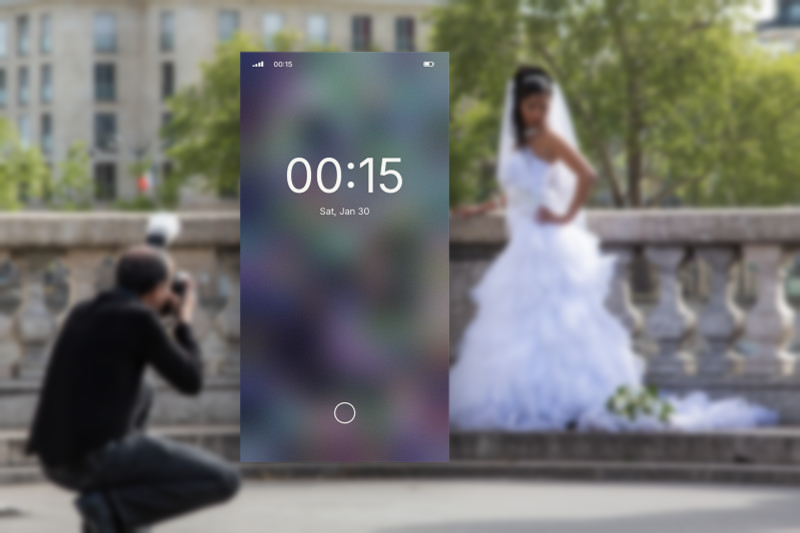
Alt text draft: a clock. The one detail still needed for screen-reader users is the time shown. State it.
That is 0:15
